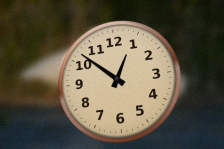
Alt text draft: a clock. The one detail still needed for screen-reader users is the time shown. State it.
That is 12:52
